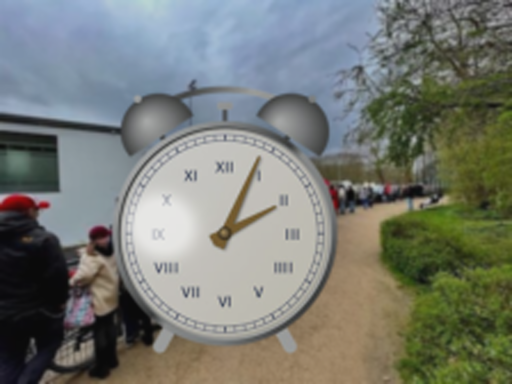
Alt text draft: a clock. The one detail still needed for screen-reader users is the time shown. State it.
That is 2:04
